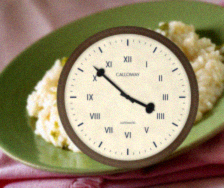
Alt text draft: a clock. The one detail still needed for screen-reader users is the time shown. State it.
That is 3:52
